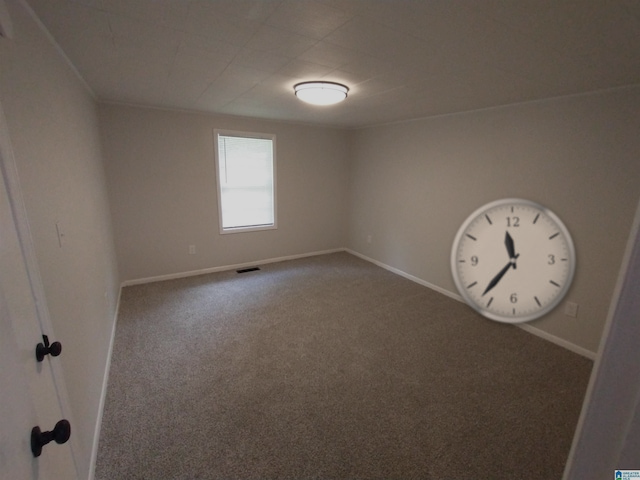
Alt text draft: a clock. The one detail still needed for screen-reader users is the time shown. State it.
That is 11:37
